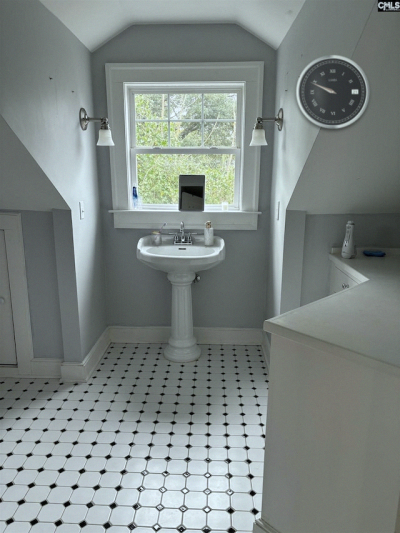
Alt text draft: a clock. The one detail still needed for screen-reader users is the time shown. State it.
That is 9:49
